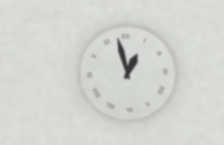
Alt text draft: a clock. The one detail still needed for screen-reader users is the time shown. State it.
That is 12:58
